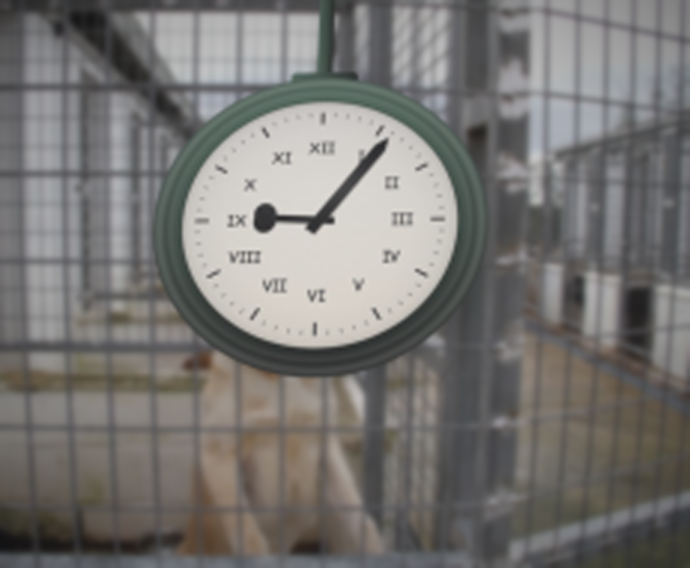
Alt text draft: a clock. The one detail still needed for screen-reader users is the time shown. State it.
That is 9:06
